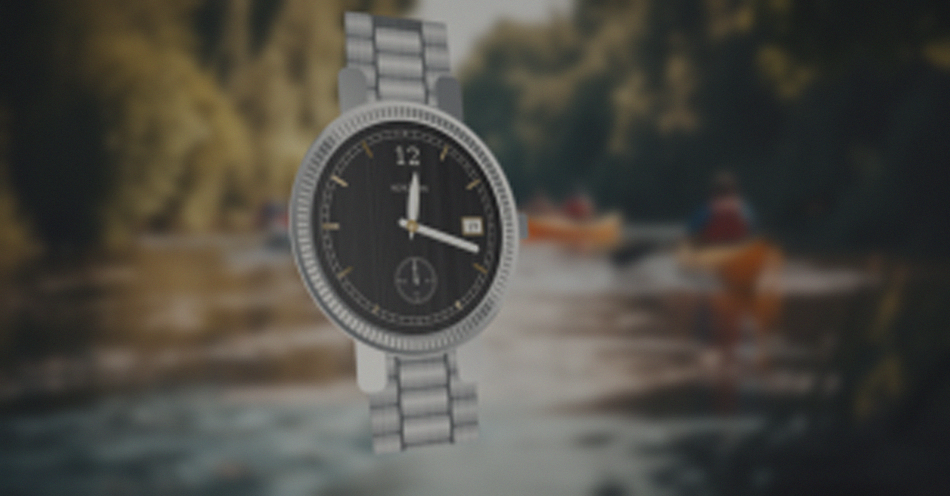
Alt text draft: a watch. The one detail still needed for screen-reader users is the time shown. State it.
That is 12:18
